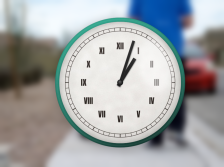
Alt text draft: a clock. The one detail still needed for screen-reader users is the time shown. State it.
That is 1:03
